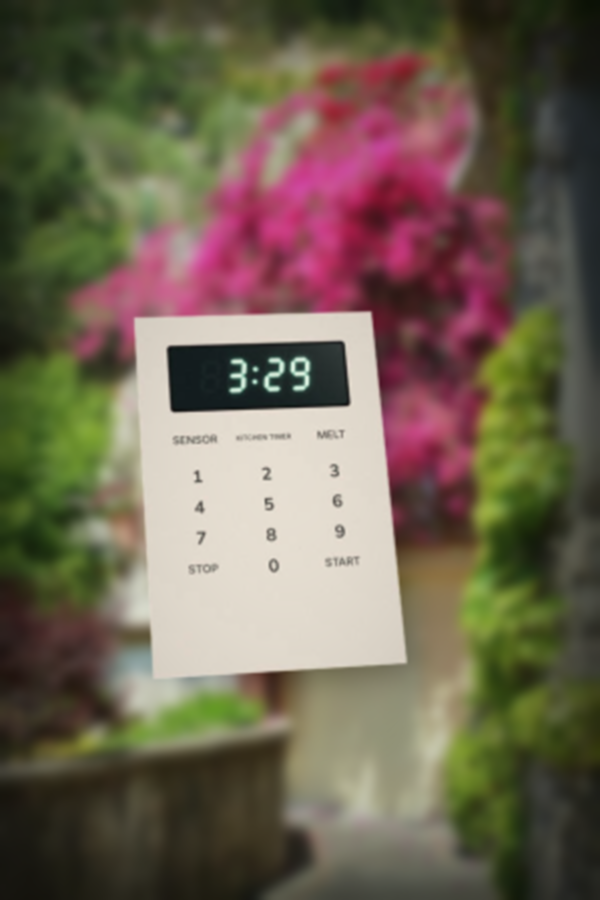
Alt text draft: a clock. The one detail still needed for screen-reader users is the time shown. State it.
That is 3:29
